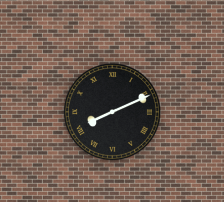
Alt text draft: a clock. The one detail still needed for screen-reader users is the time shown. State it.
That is 8:11
